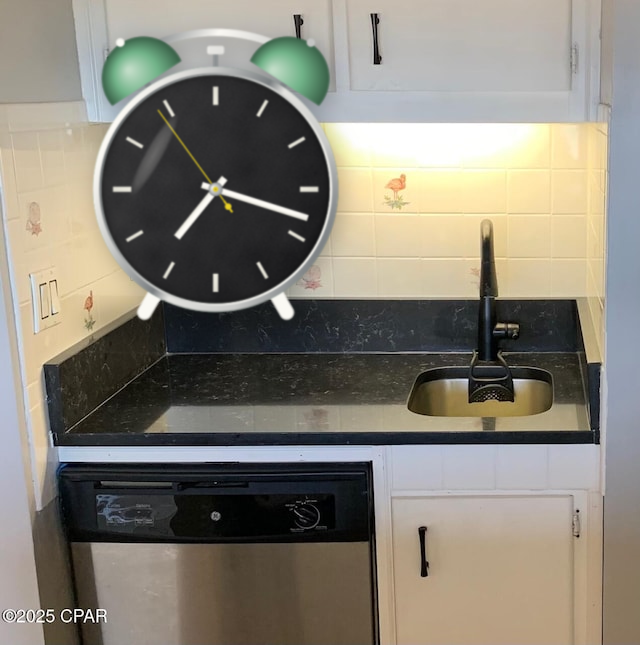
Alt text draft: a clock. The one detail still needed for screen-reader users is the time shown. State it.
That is 7:17:54
